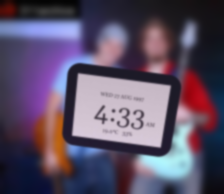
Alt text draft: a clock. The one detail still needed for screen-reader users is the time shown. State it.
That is 4:33
